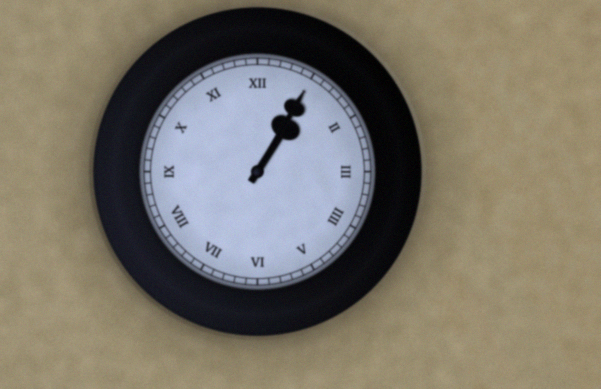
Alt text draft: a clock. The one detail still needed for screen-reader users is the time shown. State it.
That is 1:05
